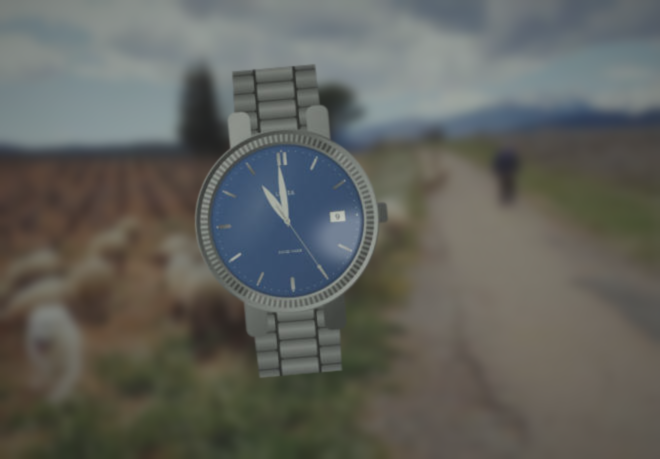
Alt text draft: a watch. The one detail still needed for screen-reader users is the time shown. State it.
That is 10:59:25
